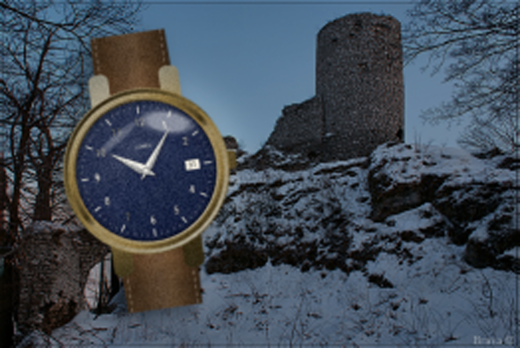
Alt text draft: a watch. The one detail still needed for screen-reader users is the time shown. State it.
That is 10:06
